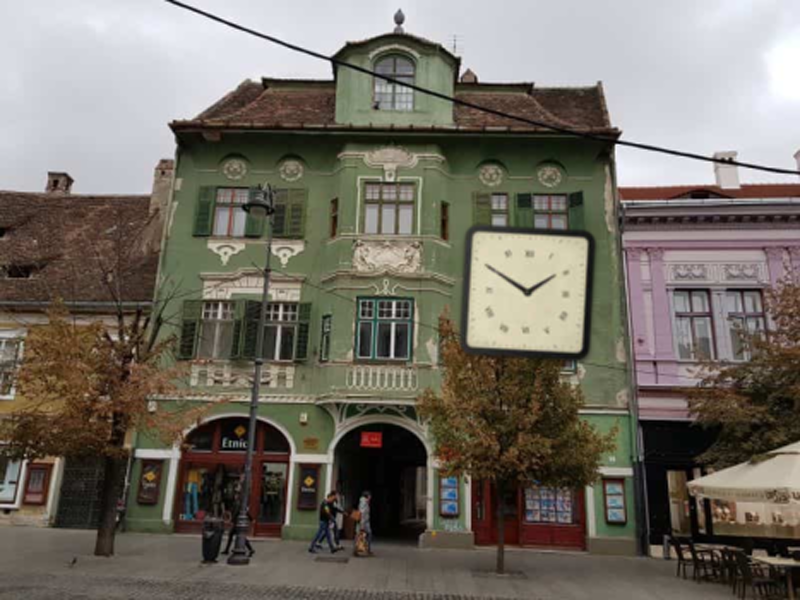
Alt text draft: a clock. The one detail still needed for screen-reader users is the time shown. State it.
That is 1:50
